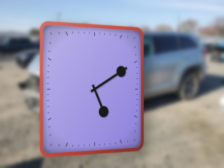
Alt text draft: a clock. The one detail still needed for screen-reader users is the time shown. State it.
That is 5:10
